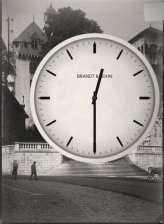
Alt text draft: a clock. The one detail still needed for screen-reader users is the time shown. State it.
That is 12:30
